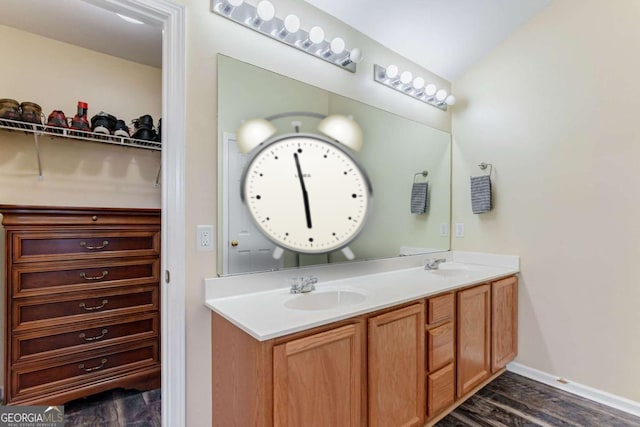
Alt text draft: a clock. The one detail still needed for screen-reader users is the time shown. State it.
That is 5:59
